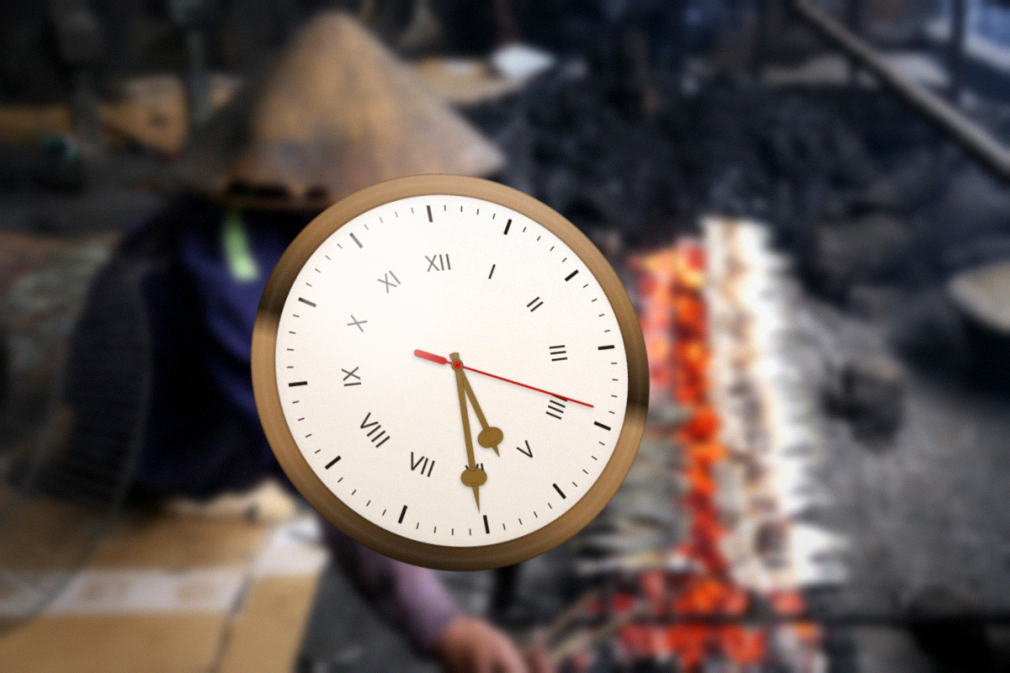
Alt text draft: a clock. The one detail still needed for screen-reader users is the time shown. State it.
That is 5:30:19
